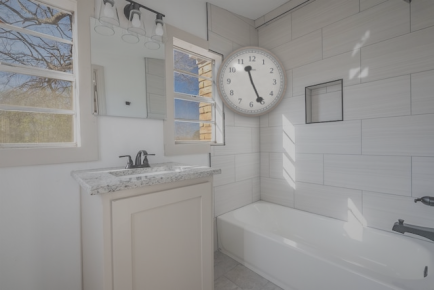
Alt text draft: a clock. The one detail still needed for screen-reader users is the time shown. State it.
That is 11:26
